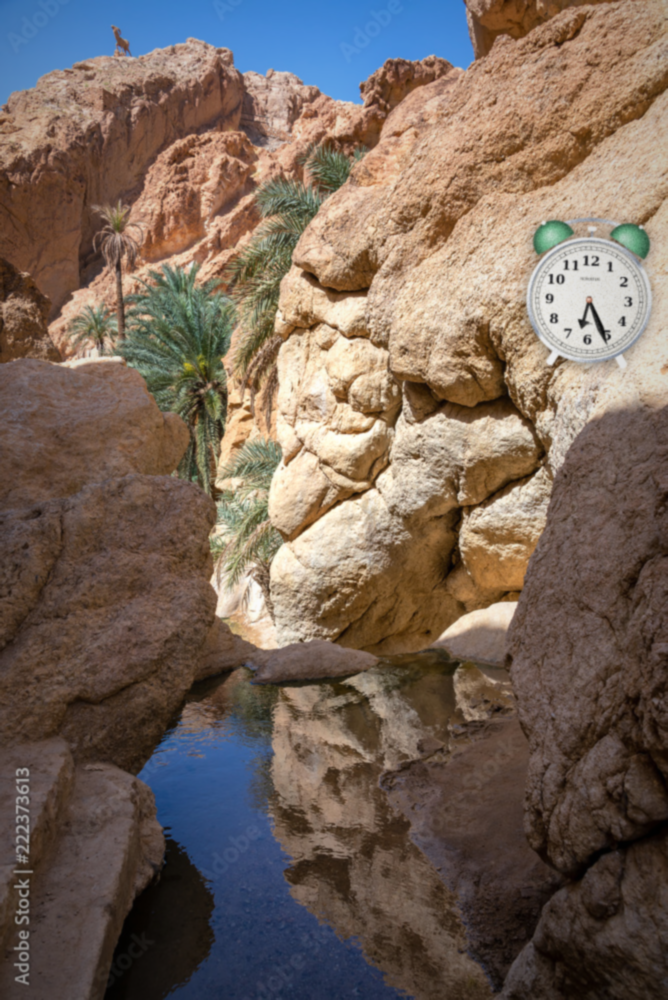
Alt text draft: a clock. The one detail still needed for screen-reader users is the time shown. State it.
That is 6:26
